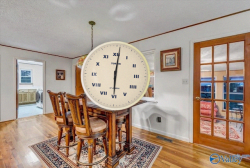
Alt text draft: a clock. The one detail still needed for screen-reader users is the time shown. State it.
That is 6:01
